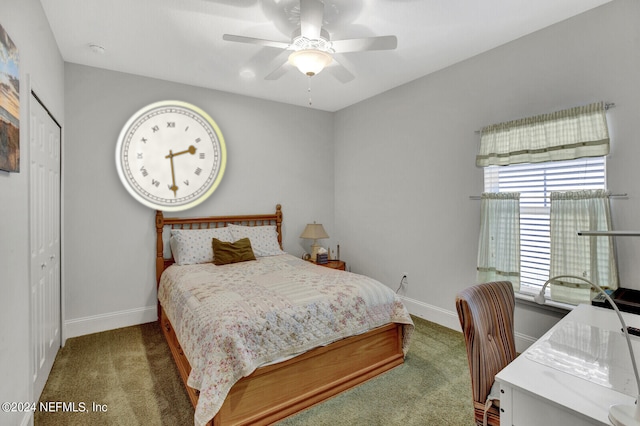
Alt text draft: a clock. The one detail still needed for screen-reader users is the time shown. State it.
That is 2:29
